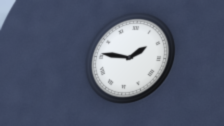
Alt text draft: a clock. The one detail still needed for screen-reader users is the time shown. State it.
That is 1:46
